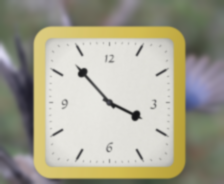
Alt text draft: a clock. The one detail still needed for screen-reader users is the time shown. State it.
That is 3:53
